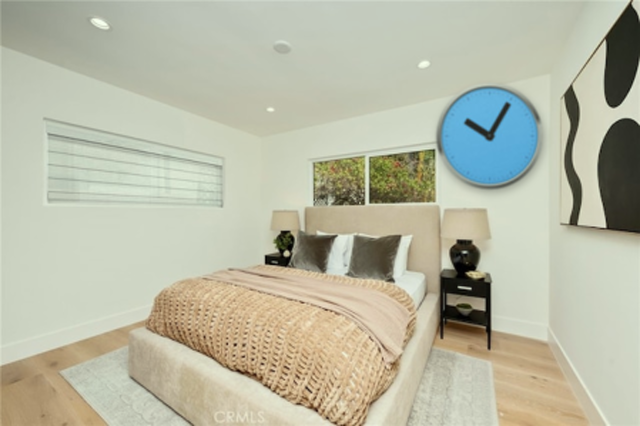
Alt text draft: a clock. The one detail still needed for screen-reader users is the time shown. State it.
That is 10:05
